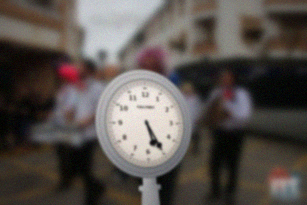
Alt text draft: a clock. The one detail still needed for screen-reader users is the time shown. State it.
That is 5:25
